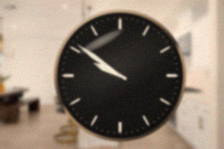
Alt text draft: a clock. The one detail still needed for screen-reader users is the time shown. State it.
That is 9:51
